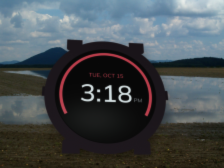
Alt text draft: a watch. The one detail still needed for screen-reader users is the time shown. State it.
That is 3:18
